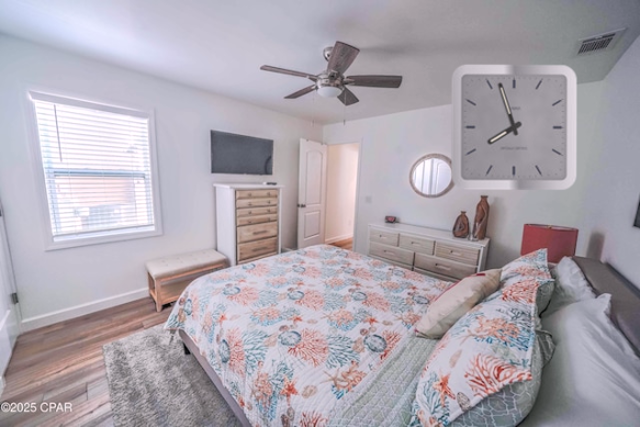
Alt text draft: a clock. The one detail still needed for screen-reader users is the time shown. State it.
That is 7:57
